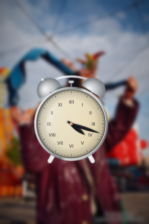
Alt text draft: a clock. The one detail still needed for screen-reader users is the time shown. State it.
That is 4:18
